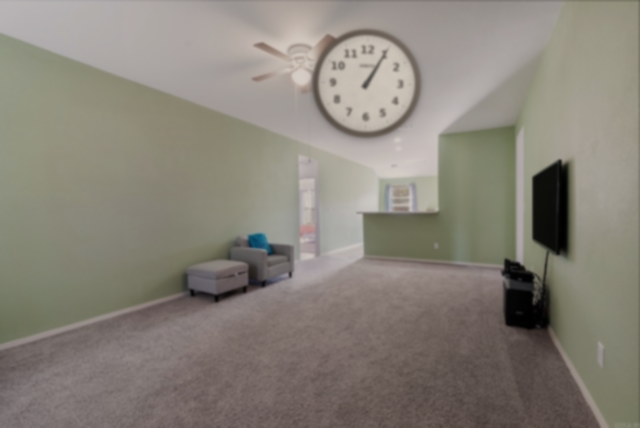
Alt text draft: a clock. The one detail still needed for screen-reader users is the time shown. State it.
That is 1:05
